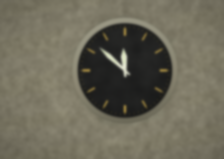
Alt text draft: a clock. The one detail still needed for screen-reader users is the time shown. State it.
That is 11:52
